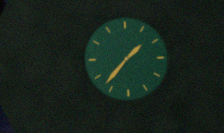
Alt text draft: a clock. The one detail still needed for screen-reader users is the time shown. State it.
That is 1:37
